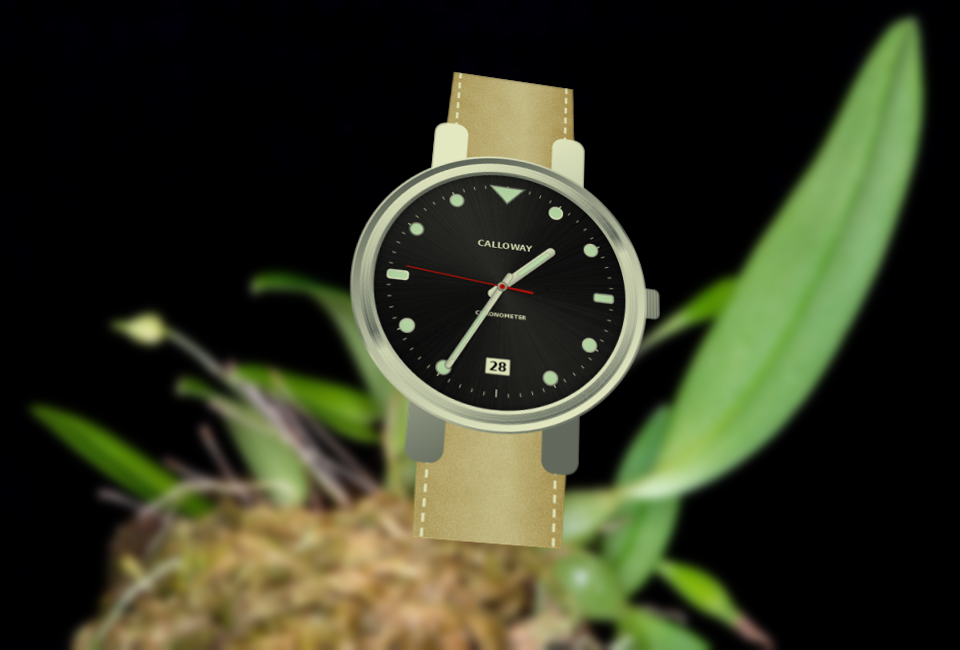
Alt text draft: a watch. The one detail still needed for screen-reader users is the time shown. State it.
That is 1:34:46
